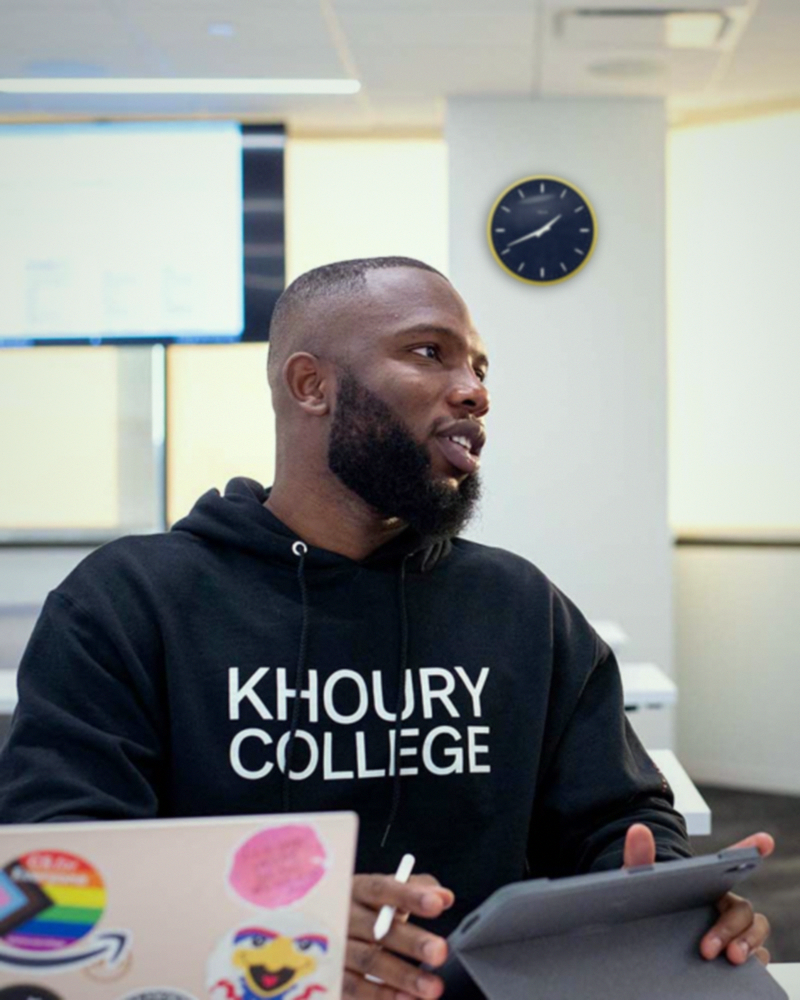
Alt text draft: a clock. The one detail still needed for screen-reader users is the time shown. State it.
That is 1:41
